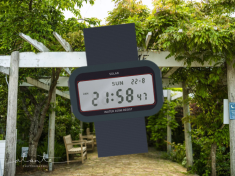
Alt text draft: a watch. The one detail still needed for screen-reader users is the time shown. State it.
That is 21:58:47
